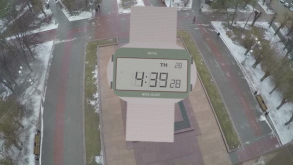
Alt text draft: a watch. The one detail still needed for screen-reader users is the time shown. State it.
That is 4:39:28
